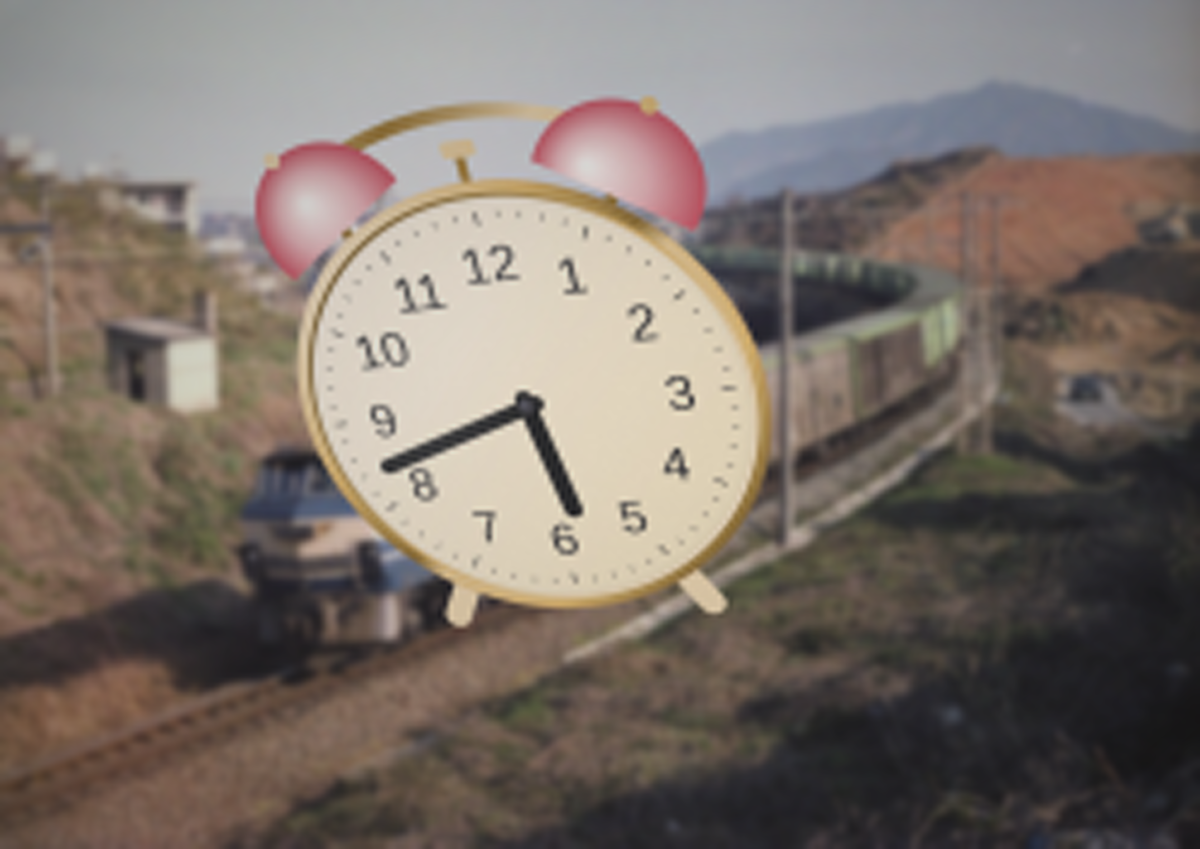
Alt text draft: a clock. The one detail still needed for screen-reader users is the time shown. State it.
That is 5:42
